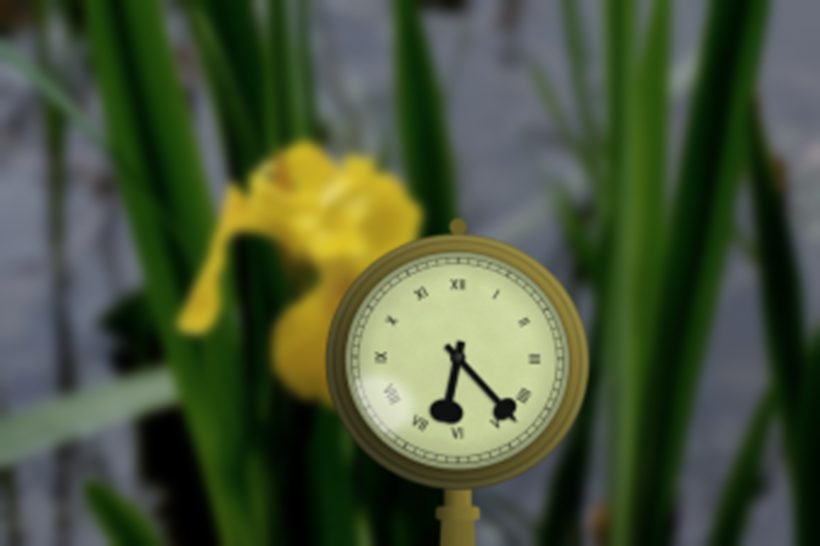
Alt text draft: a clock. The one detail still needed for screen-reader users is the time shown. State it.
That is 6:23
